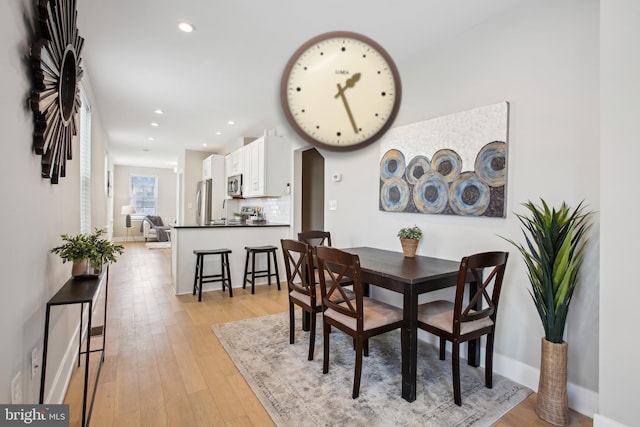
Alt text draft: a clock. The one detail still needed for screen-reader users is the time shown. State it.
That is 1:26
